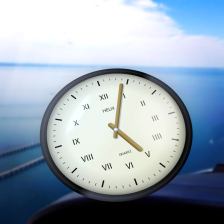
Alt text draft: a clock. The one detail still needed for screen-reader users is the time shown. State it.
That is 5:04
